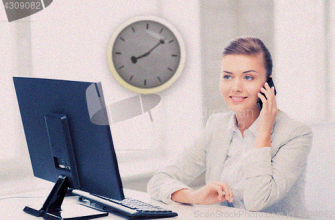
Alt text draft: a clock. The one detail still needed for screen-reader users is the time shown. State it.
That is 8:08
